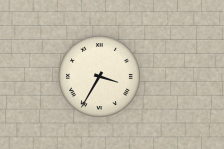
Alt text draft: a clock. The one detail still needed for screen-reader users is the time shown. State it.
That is 3:35
